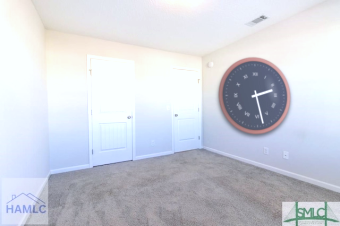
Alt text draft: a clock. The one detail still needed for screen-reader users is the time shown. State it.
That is 2:28
